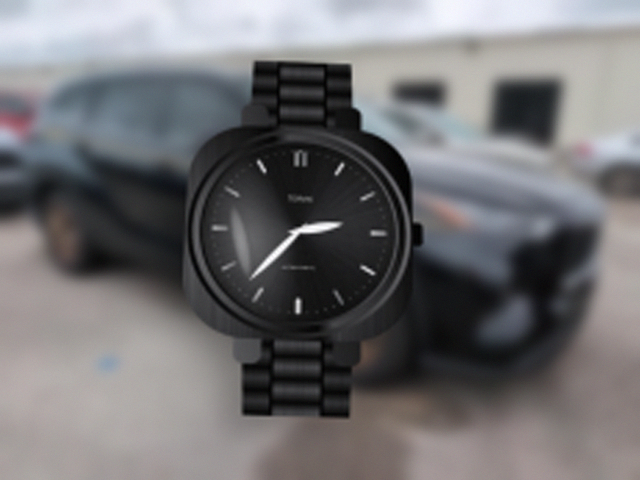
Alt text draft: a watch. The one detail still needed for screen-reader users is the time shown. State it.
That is 2:37
